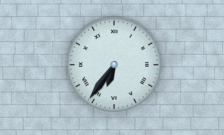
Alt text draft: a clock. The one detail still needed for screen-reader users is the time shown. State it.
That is 6:36
